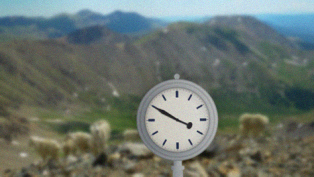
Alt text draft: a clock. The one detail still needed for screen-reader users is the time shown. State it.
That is 3:50
